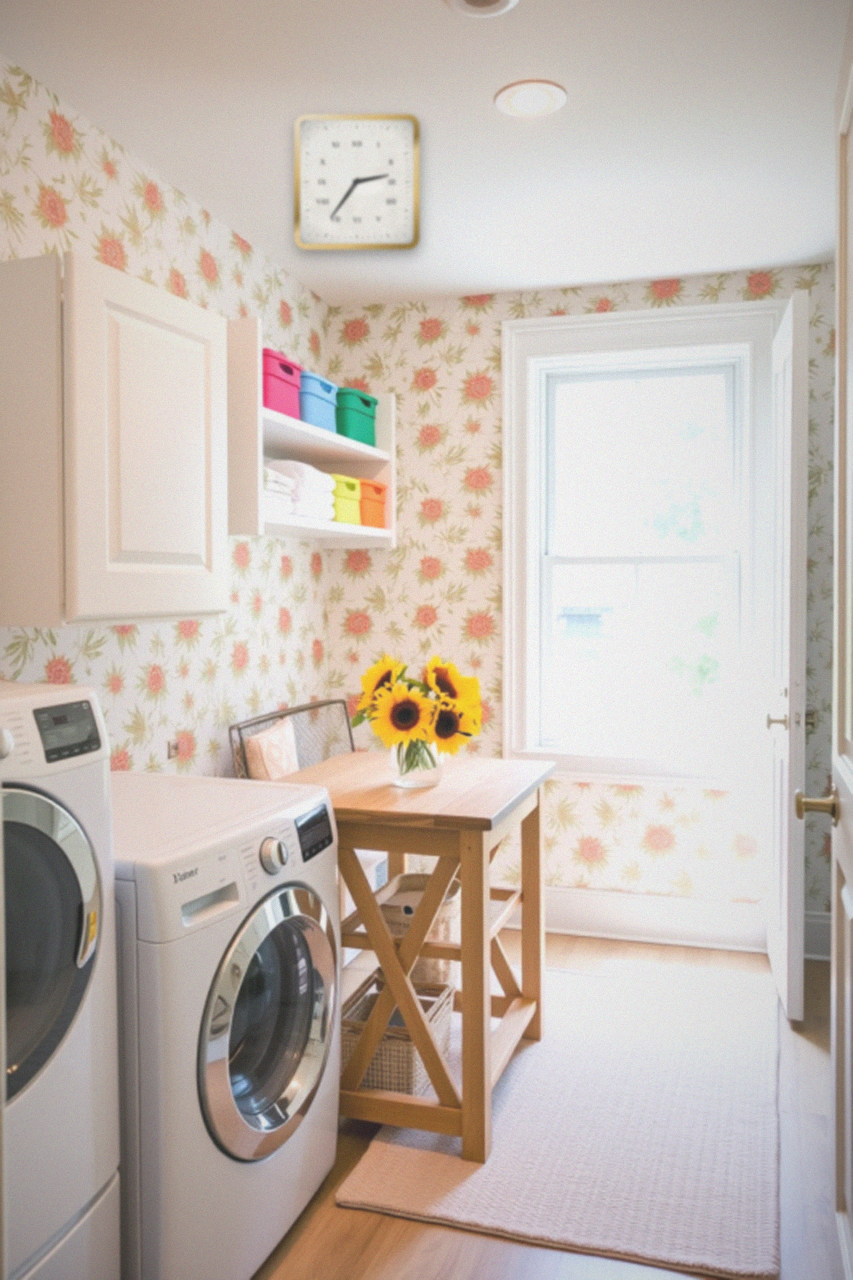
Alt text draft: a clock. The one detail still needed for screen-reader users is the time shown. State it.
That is 2:36
